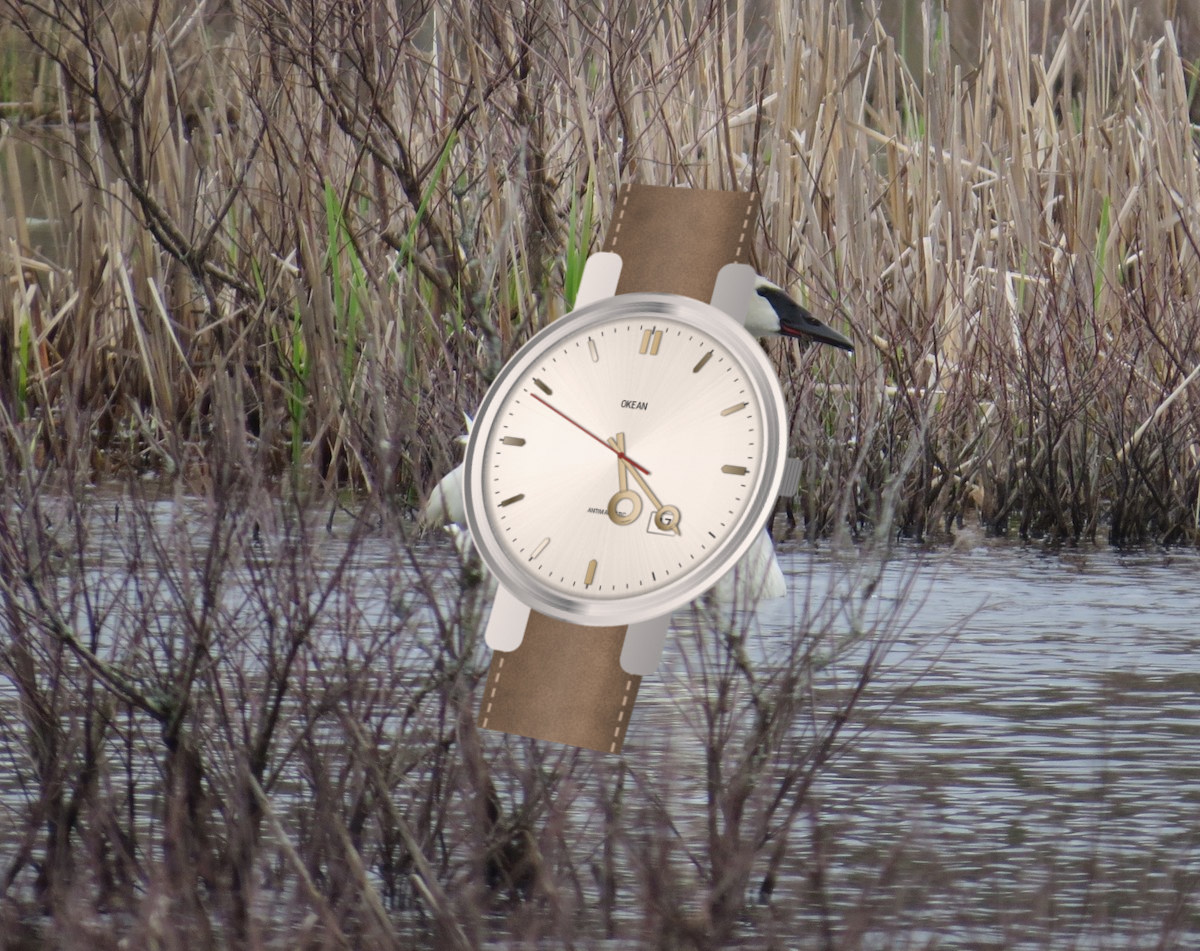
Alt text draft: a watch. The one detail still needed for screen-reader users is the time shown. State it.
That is 5:21:49
